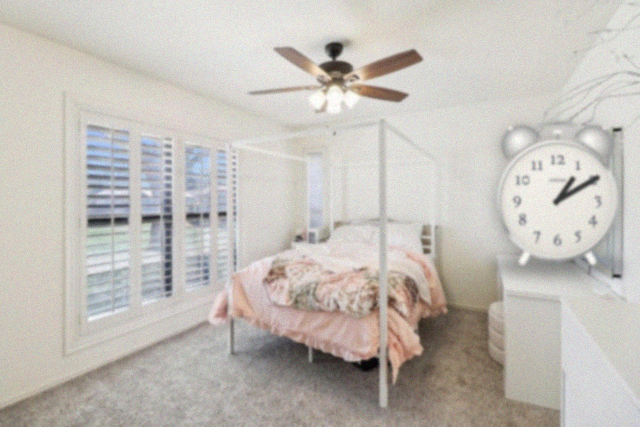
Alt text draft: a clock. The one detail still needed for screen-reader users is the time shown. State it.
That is 1:10
